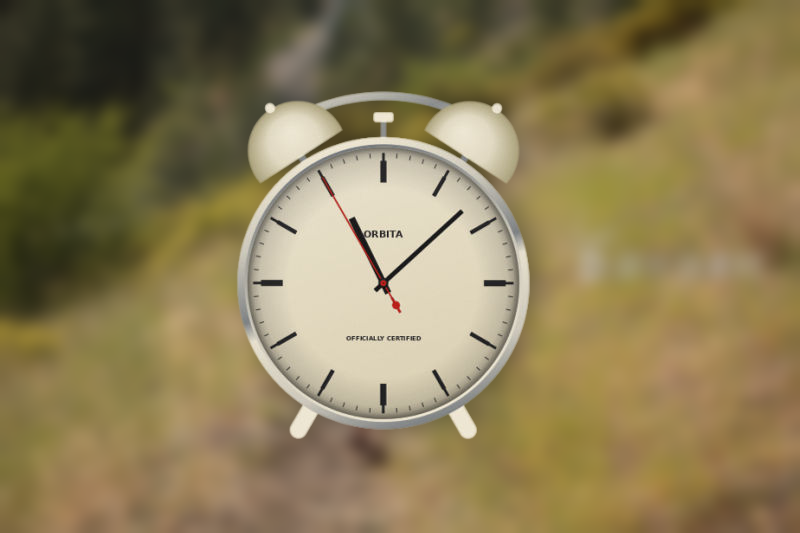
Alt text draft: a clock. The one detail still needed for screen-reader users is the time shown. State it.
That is 11:07:55
